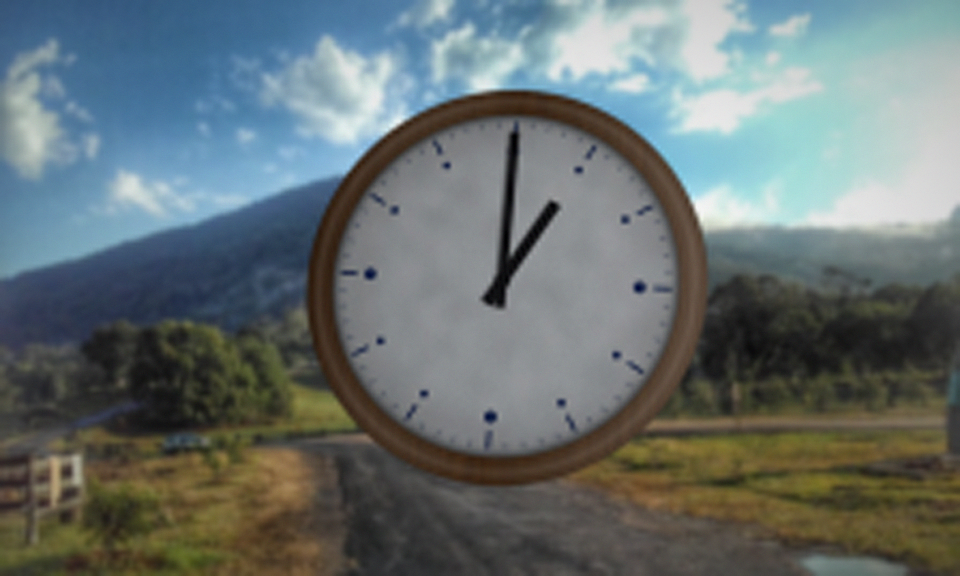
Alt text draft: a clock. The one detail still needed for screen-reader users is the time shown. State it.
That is 1:00
